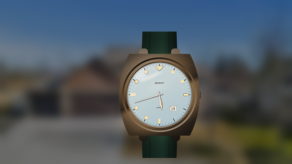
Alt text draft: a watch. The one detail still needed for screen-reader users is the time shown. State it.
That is 5:42
